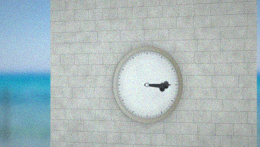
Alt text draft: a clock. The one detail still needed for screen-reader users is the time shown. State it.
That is 3:15
